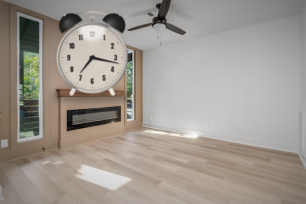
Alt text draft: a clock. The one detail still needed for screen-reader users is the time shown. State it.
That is 7:17
